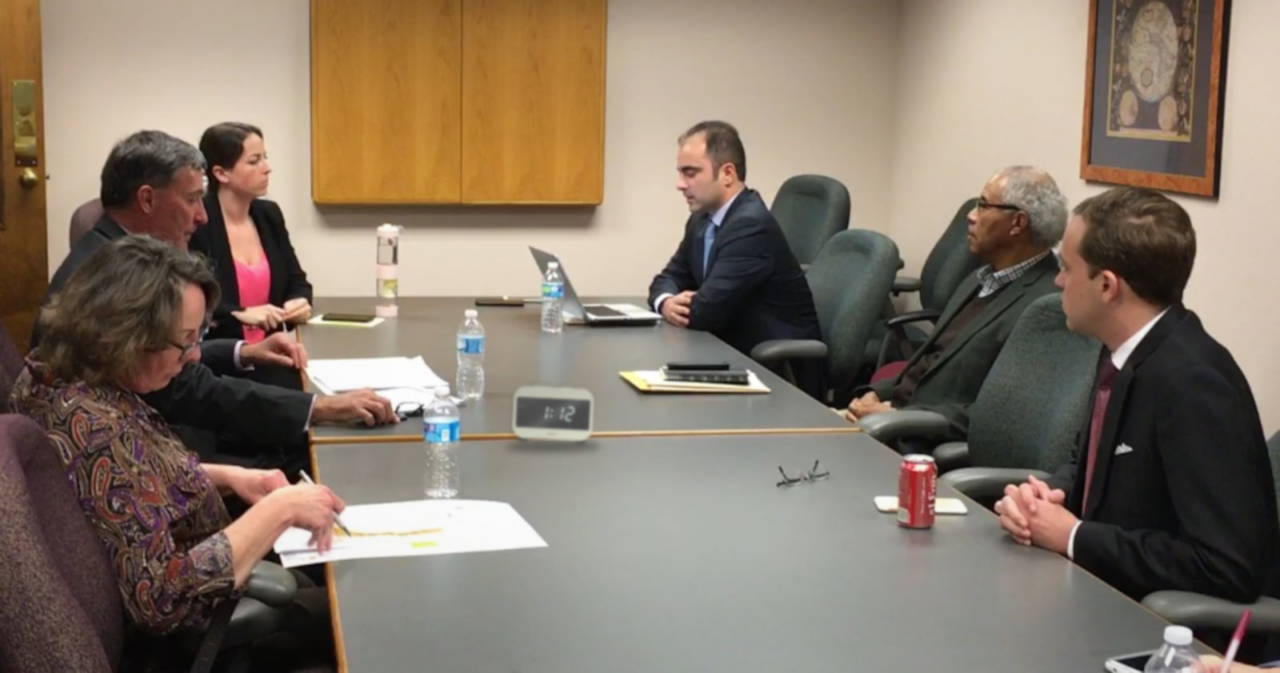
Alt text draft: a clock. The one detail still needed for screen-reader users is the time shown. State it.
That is 1:12
